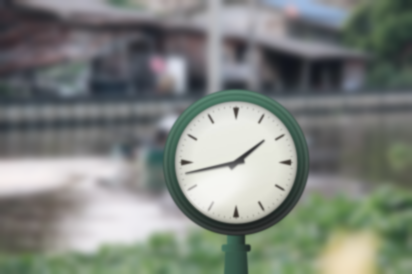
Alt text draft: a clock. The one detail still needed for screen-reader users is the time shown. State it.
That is 1:43
